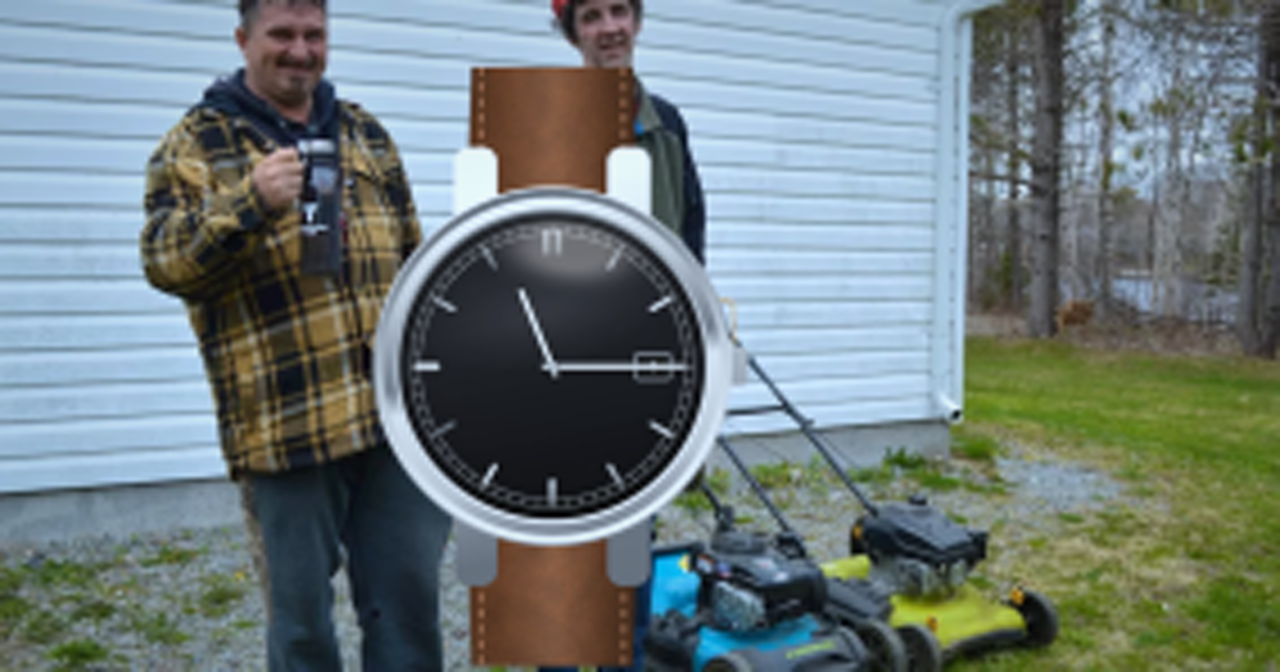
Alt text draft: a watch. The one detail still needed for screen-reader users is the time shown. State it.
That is 11:15
